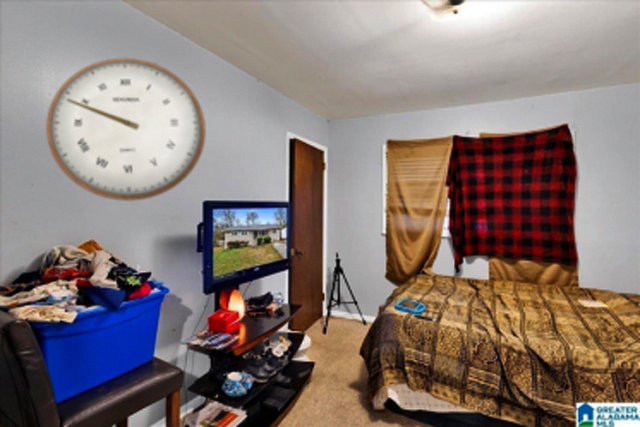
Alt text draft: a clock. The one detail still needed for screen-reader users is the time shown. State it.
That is 9:49
